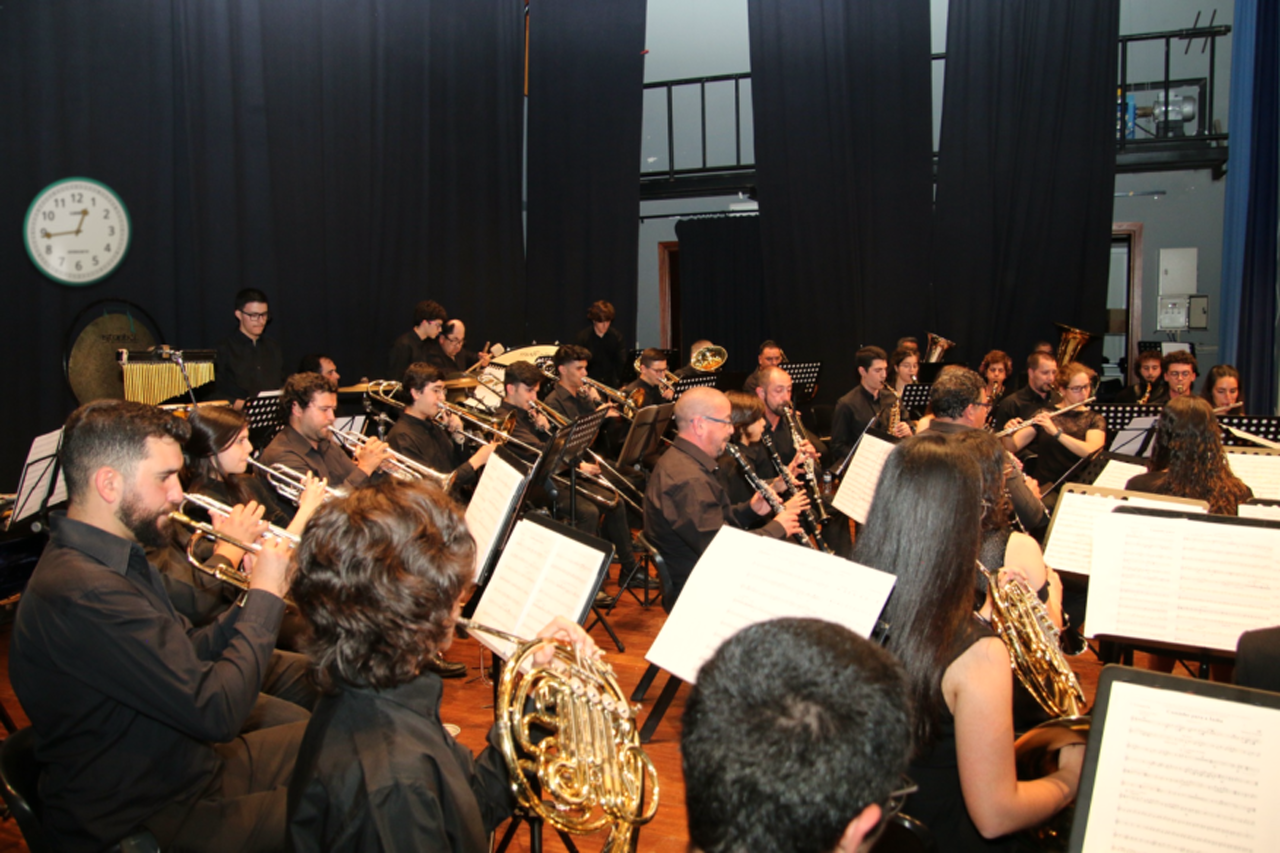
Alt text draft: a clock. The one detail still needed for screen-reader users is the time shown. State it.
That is 12:44
